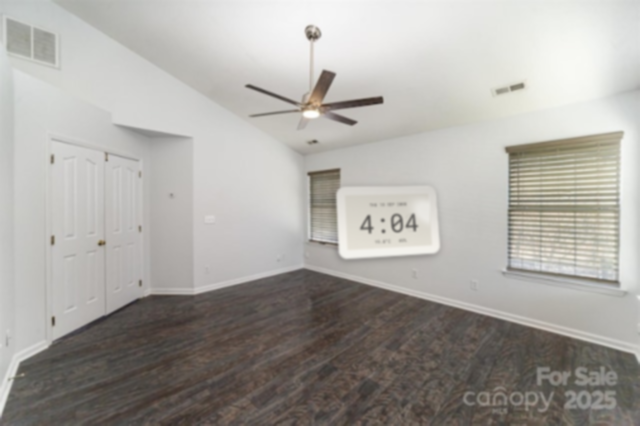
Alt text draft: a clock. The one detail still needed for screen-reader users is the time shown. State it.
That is 4:04
